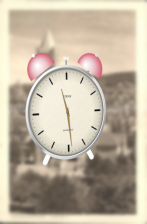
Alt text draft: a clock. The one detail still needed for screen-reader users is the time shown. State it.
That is 11:29
